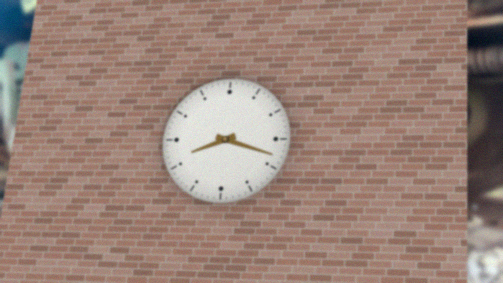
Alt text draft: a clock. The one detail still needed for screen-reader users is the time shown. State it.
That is 8:18
